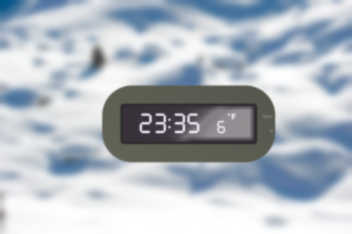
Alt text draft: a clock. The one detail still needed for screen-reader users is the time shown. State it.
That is 23:35
